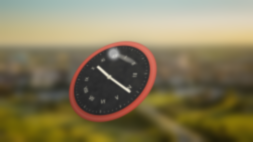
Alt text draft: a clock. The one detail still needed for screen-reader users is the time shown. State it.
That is 10:21
